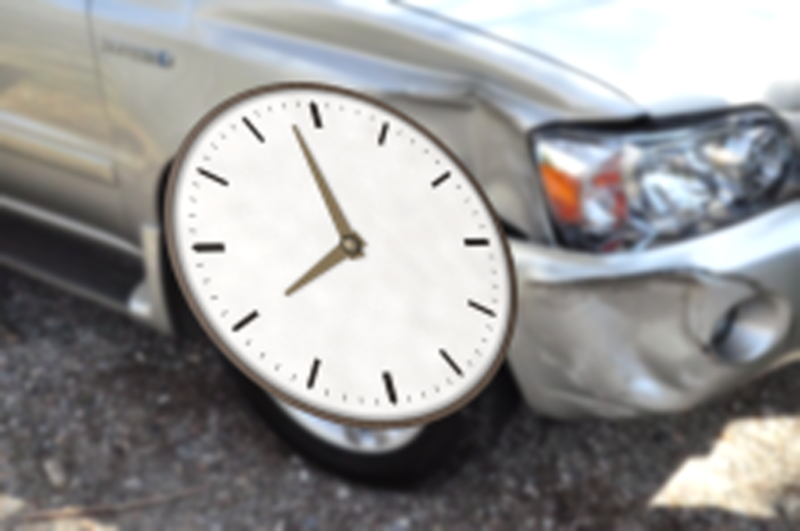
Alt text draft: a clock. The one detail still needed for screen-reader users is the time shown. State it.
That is 7:58
